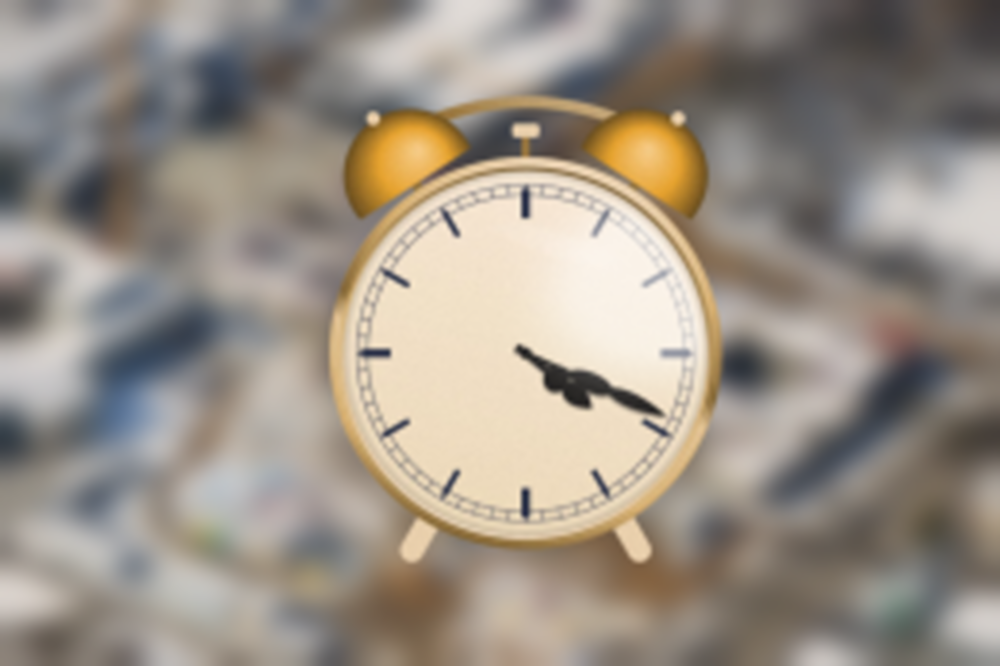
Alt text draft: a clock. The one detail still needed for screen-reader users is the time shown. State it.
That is 4:19
